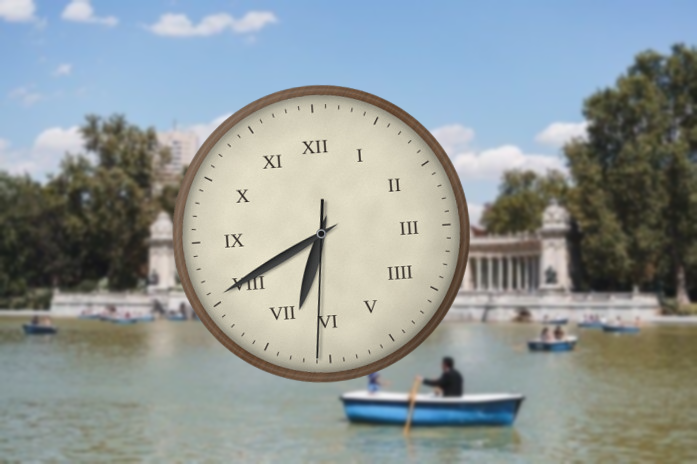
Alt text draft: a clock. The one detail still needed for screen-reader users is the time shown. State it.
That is 6:40:31
